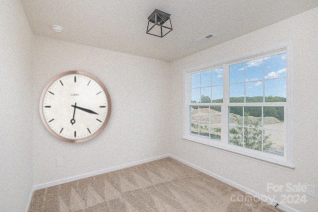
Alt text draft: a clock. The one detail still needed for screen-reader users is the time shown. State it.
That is 6:18
